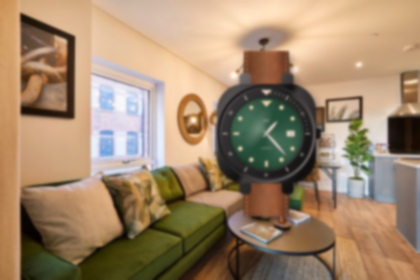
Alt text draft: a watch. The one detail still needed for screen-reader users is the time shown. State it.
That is 1:23
